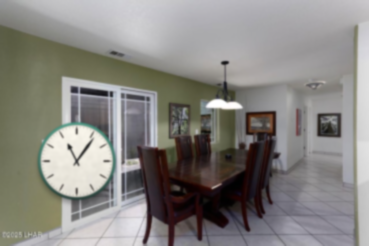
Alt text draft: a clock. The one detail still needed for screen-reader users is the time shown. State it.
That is 11:06
